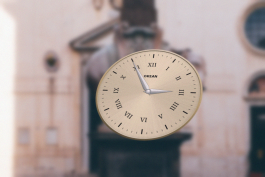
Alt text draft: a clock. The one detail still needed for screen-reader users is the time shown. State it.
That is 2:55
